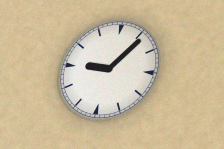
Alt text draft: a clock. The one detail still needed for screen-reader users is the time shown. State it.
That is 9:06
